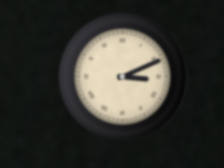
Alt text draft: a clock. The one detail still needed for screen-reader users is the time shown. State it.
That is 3:11
